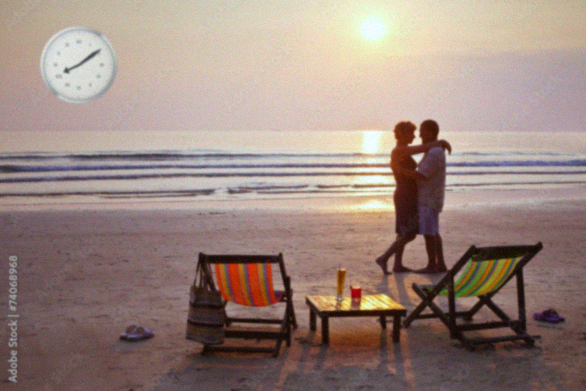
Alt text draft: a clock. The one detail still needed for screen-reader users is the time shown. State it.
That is 8:09
